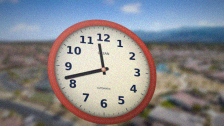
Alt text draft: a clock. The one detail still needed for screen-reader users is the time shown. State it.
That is 11:42
